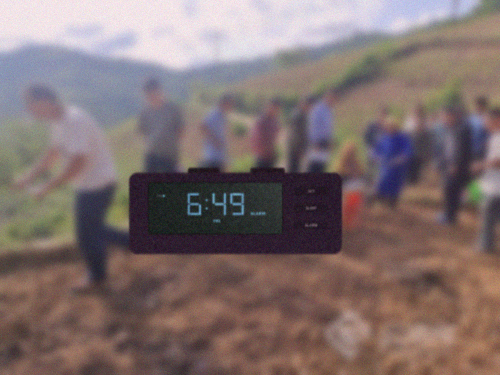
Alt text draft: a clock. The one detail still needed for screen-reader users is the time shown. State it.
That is 6:49
